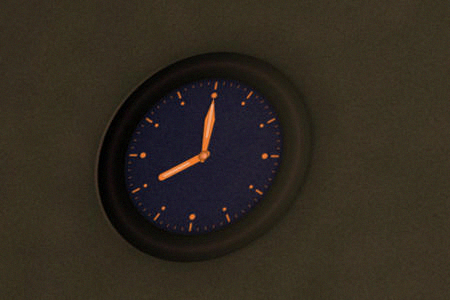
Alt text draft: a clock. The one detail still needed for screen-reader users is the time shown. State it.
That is 8:00
